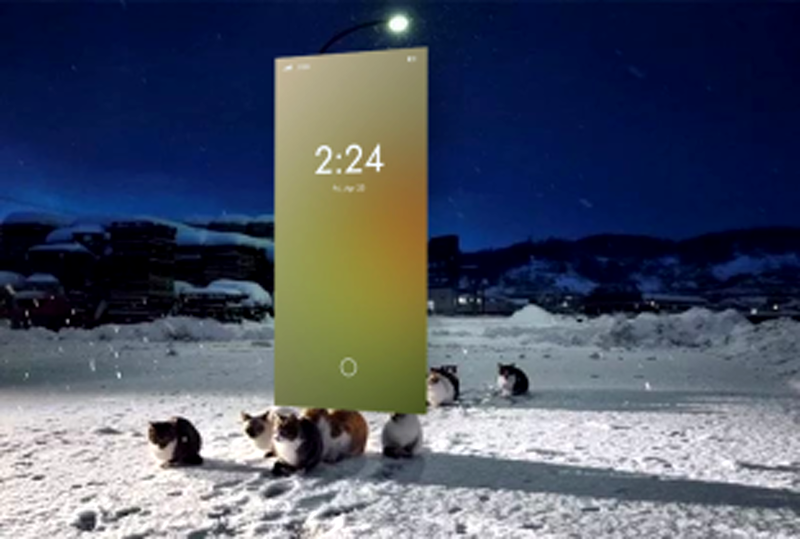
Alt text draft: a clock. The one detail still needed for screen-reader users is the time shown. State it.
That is 2:24
